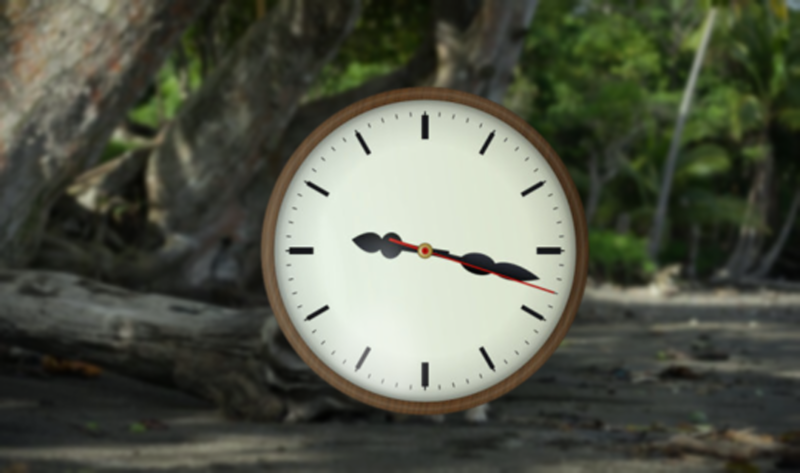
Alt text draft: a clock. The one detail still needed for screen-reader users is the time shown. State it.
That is 9:17:18
